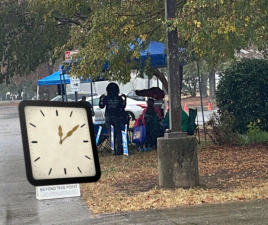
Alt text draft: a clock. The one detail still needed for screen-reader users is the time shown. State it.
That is 12:09
